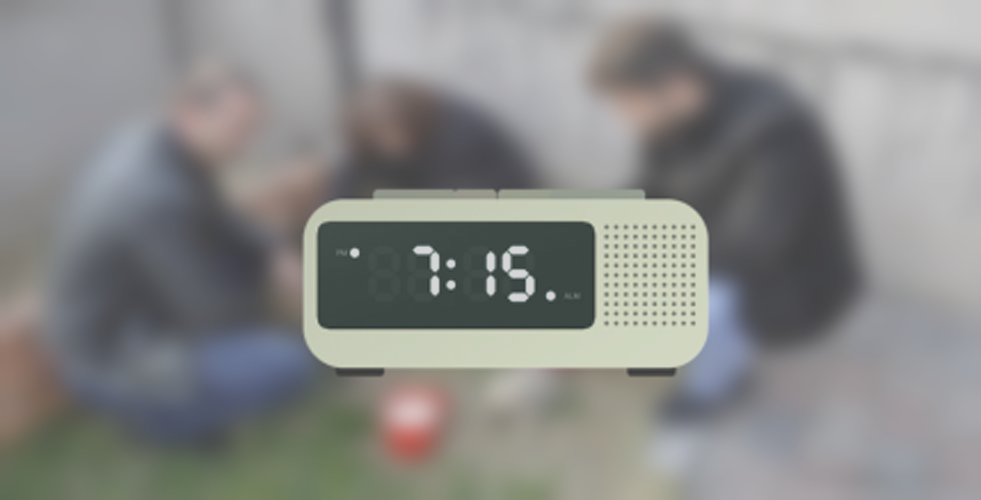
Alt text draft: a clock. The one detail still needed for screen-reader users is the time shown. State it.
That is 7:15
